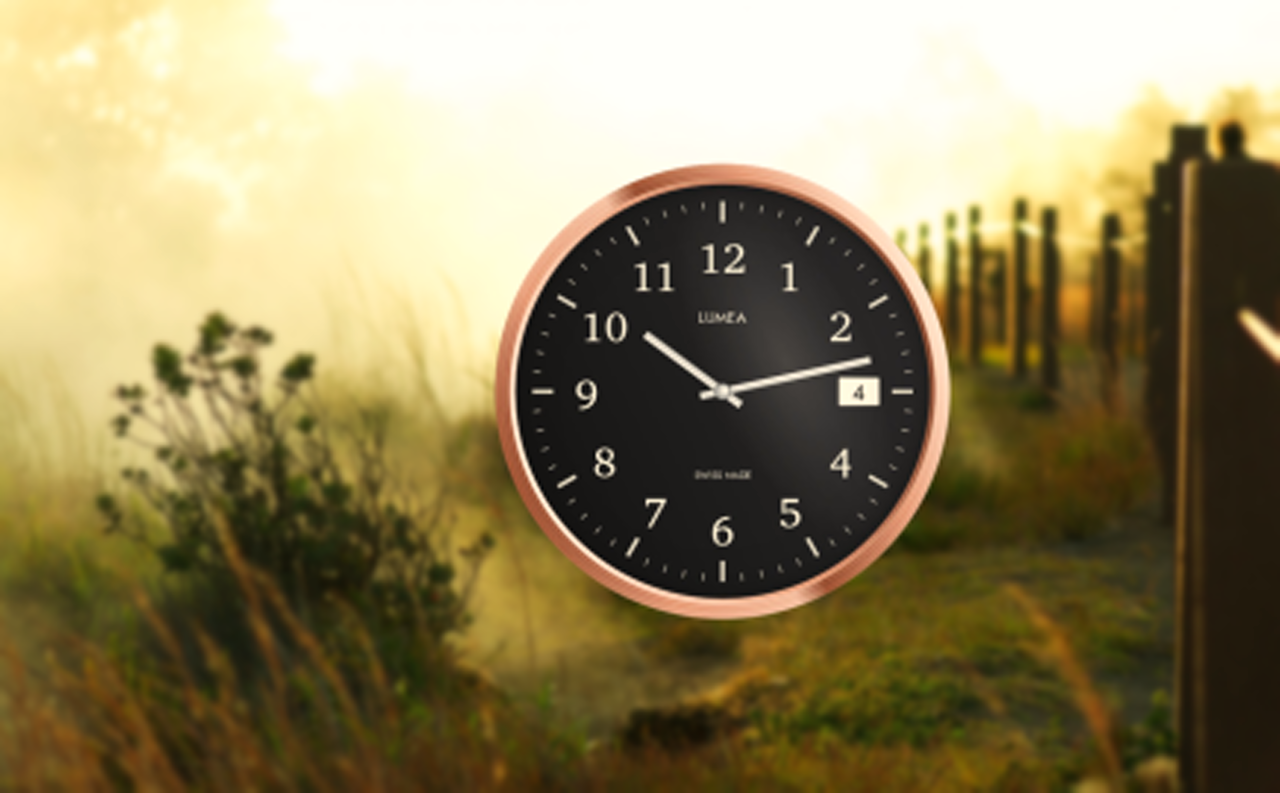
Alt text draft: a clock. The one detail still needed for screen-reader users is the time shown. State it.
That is 10:13
